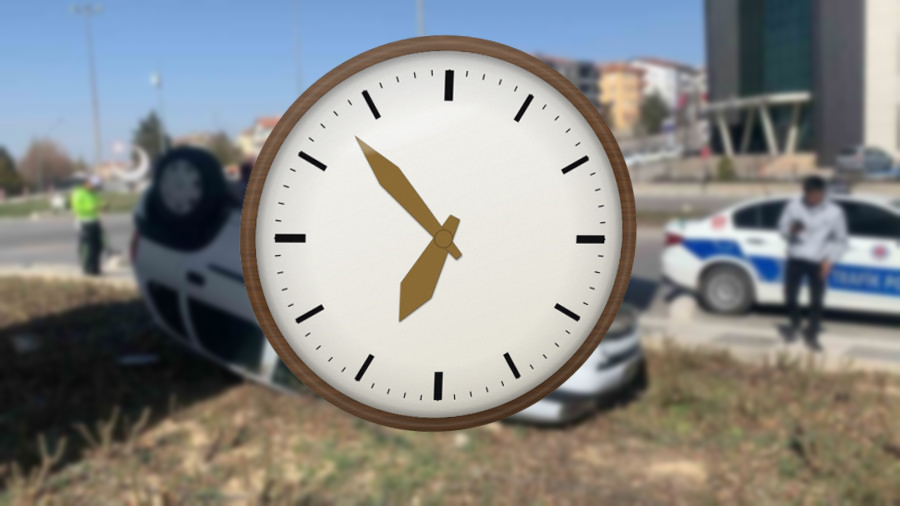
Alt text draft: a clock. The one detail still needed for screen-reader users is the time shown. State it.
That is 6:53
